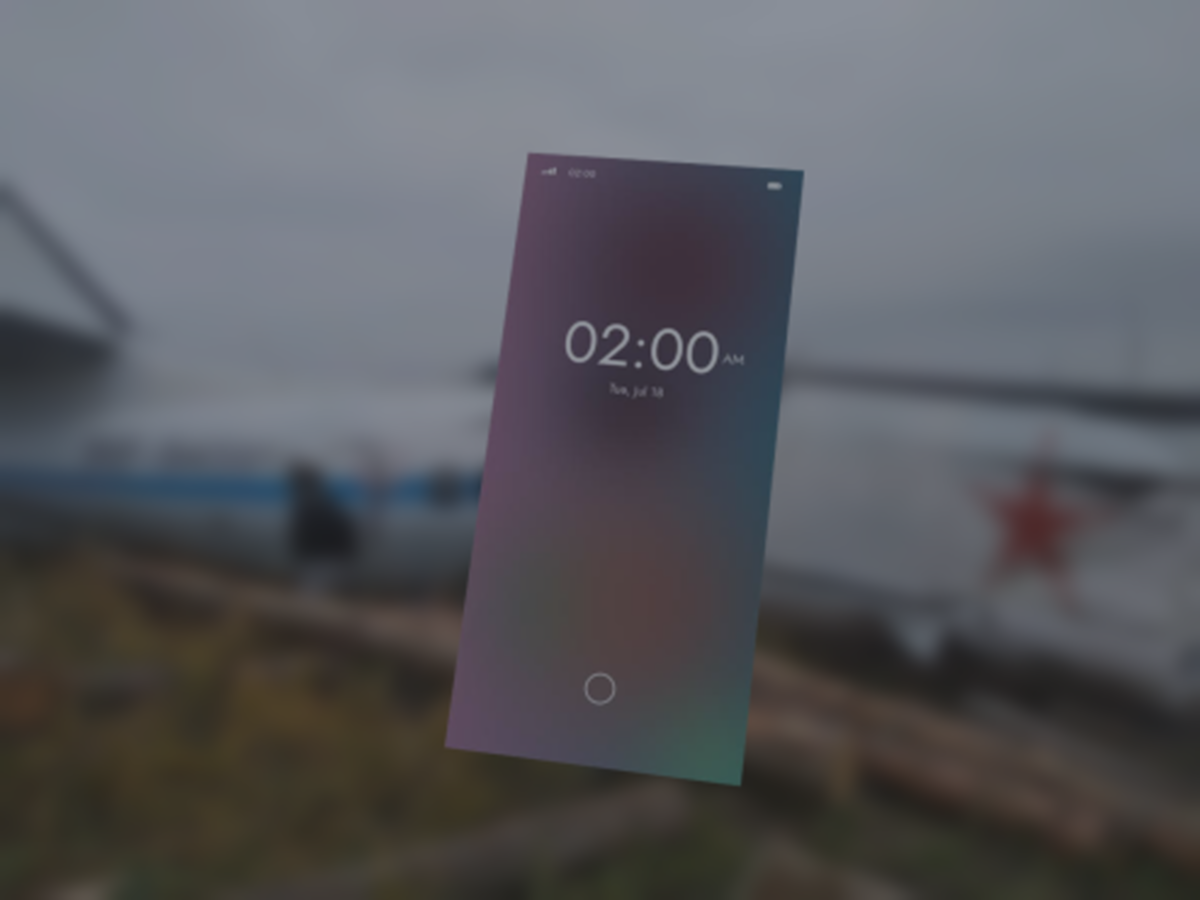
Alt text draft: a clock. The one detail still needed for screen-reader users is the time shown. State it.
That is 2:00
